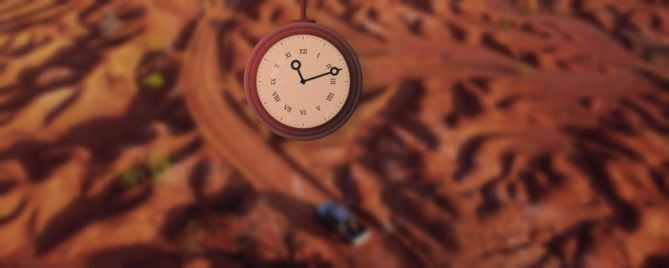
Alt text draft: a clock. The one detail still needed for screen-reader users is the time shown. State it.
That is 11:12
